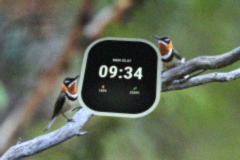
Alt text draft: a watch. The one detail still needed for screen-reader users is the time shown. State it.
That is 9:34
